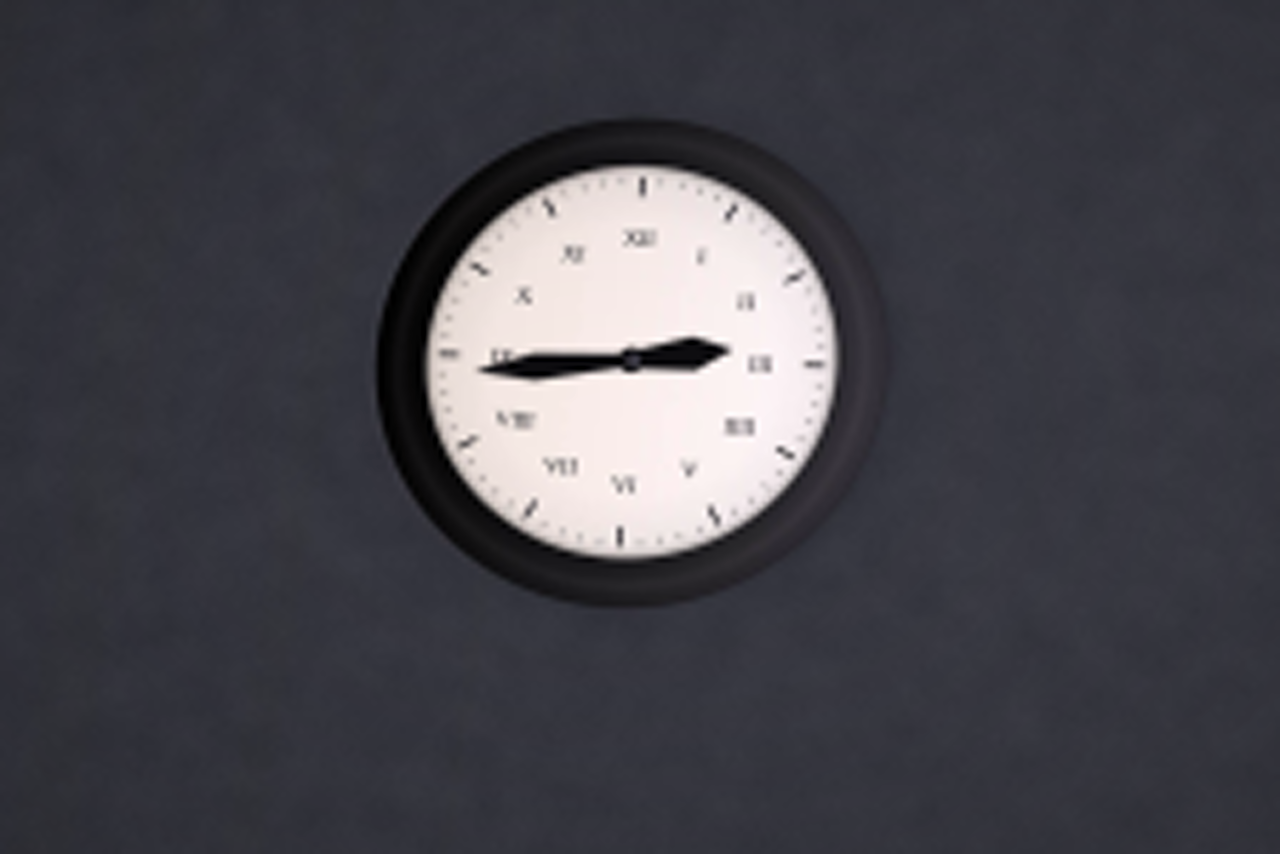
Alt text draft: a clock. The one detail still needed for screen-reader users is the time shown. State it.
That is 2:44
